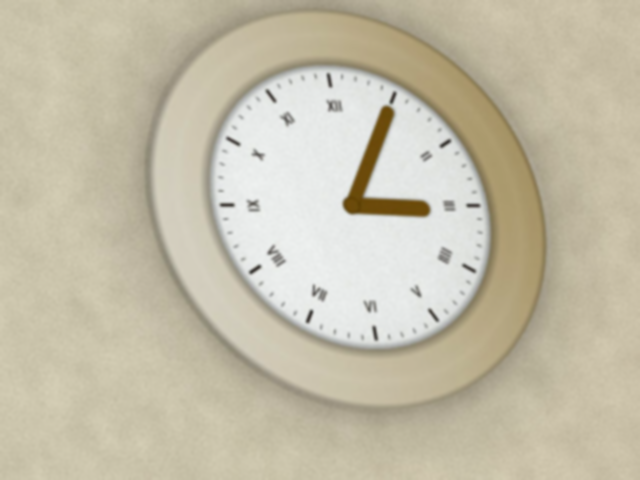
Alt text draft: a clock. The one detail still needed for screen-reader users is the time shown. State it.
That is 3:05
